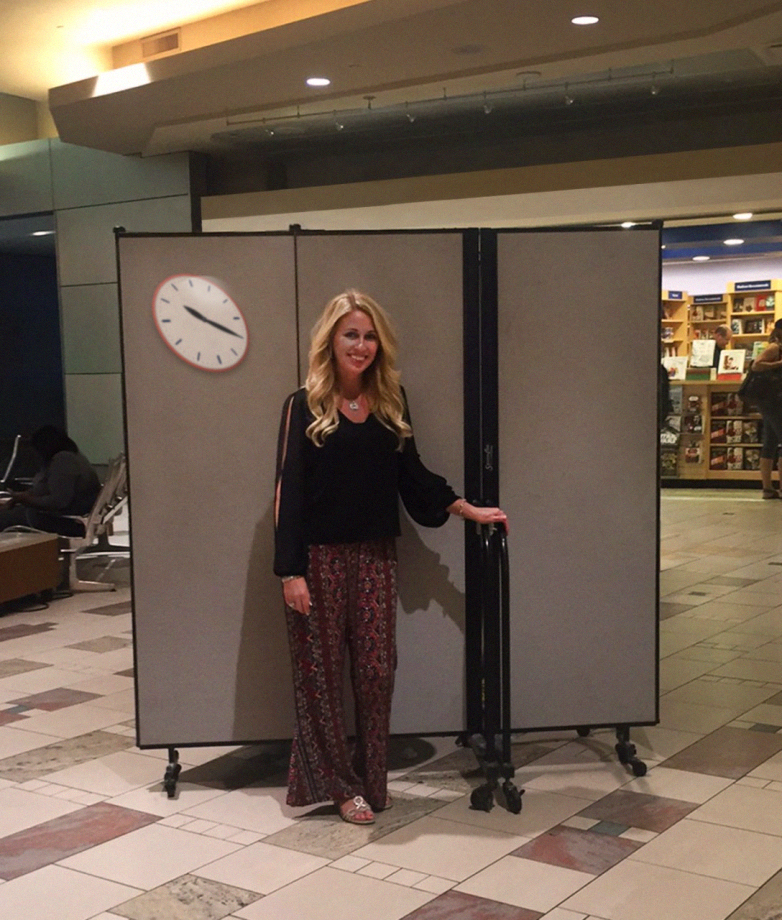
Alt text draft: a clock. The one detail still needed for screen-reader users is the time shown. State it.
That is 10:20
